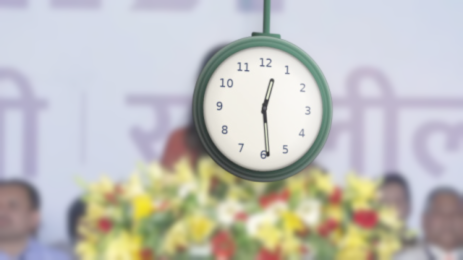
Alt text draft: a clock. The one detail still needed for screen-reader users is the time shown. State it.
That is 12:29
